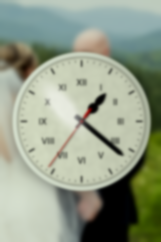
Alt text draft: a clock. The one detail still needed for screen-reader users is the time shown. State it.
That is 1:21:36
